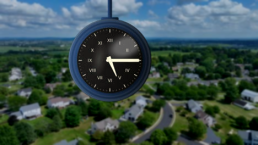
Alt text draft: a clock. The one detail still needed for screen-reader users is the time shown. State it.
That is 5:15
